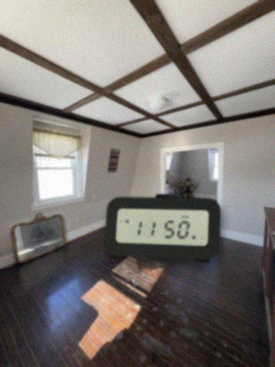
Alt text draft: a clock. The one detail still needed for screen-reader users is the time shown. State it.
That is 11:50
